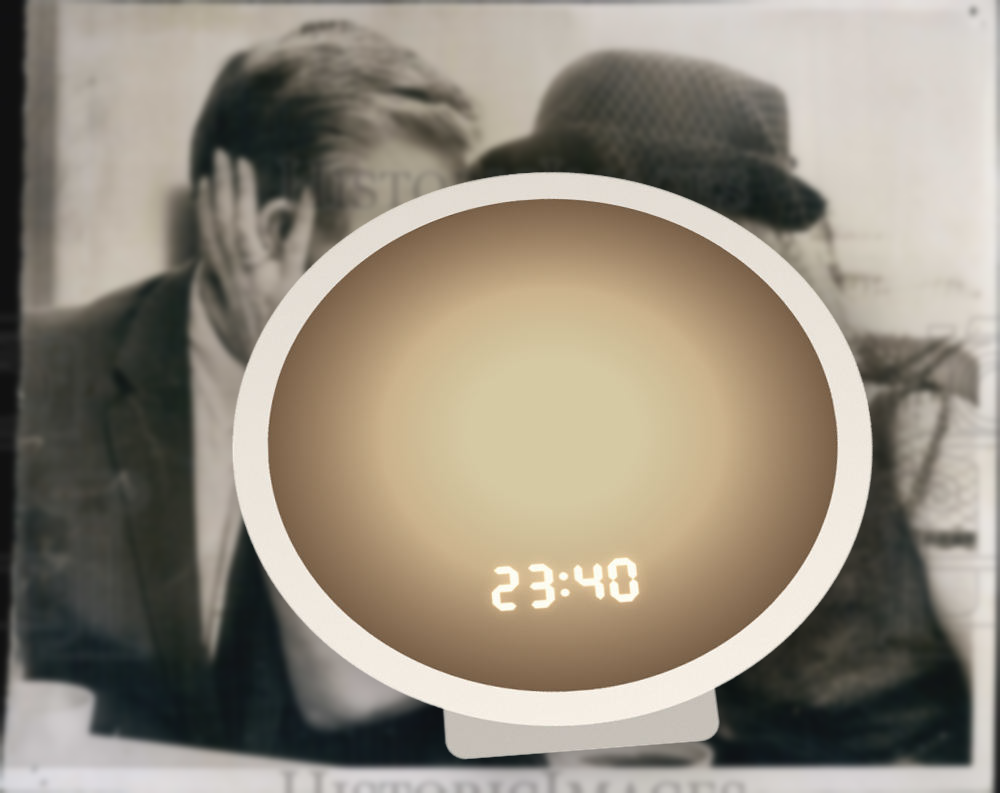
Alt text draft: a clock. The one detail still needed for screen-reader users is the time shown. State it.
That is 23:40
